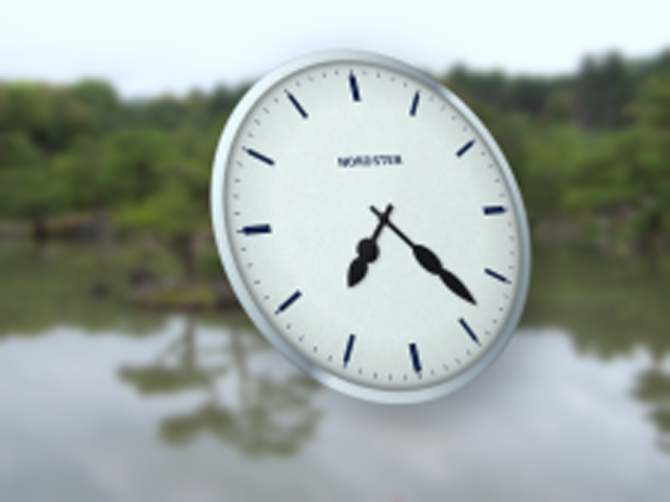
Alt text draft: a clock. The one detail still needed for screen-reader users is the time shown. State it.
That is 7:23
